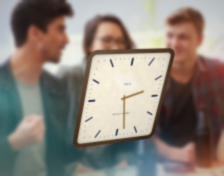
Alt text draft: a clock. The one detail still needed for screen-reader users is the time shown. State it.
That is 2:28
